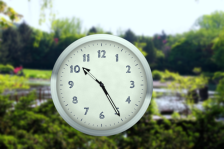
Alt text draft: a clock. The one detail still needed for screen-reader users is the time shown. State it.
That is 10:25
